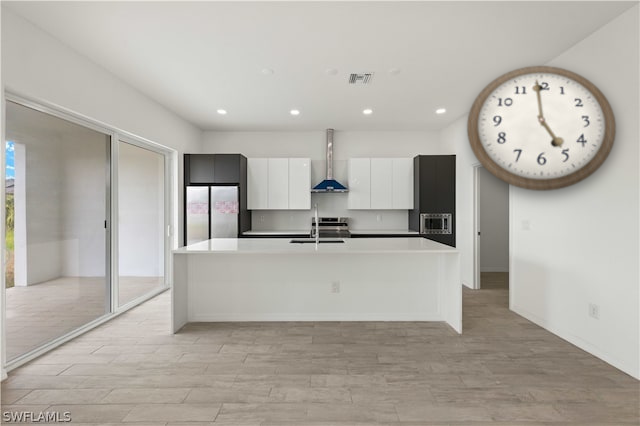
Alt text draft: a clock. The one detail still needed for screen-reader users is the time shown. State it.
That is 4:59
